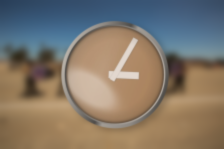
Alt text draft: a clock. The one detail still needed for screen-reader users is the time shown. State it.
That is 3:05
